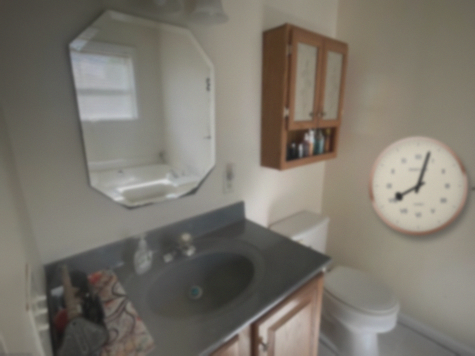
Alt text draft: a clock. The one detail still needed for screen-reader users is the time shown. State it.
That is 8:03
